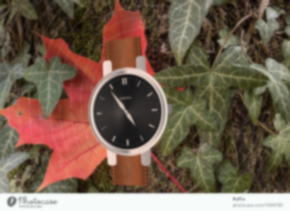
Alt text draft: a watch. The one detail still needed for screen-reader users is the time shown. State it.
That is 4:54
